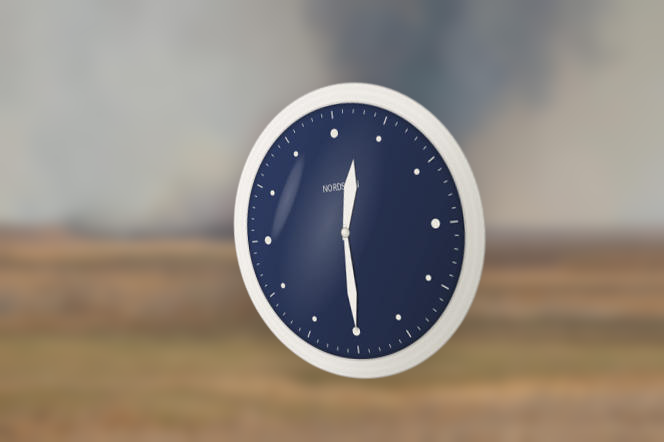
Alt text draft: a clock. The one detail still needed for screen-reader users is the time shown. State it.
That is 12:30
